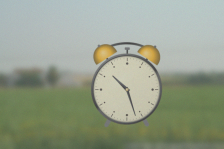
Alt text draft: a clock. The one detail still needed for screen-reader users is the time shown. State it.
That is 10:27
